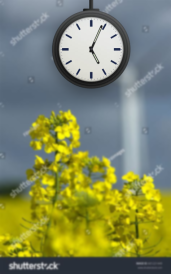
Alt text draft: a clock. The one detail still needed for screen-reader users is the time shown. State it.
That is 5:04
